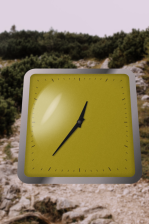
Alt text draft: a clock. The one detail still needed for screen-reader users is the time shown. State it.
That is 12:36
